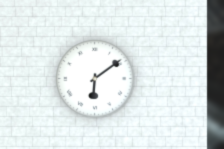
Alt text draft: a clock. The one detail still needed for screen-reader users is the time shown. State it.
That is 6:09
